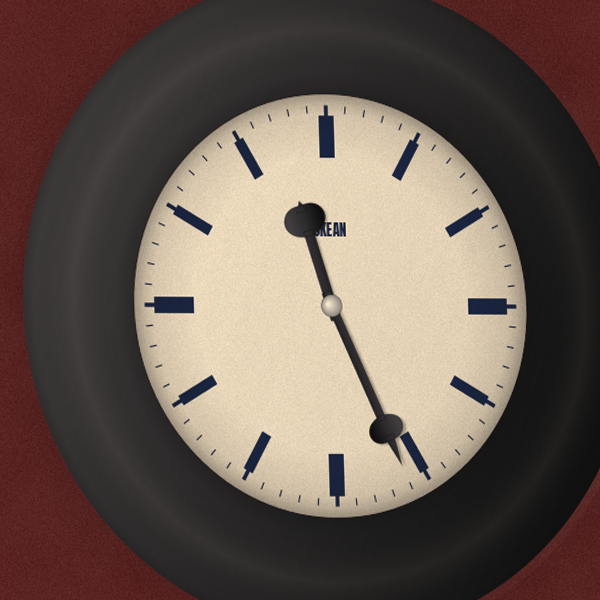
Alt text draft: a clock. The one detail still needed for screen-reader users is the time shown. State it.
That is 11:26
